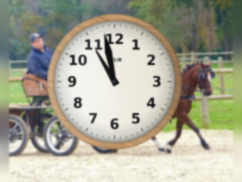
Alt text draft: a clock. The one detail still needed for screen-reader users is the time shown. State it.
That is 10:58
